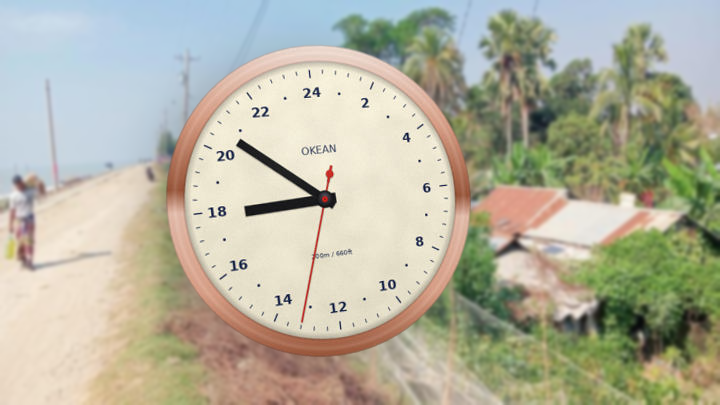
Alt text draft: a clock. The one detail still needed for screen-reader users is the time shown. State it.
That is 17:51:33
